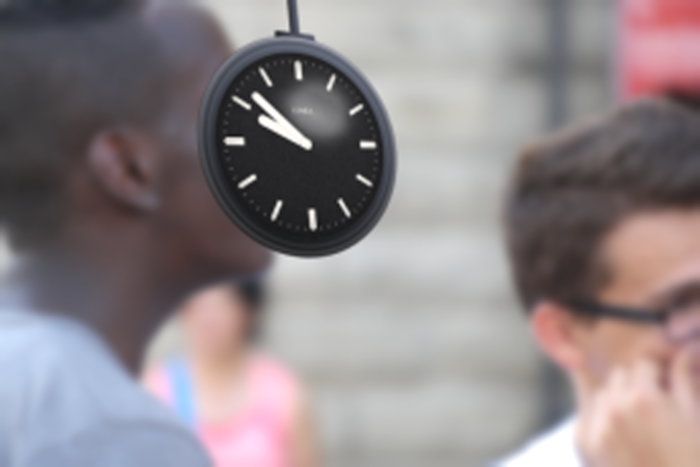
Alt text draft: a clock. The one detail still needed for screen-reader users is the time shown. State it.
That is 9:52
